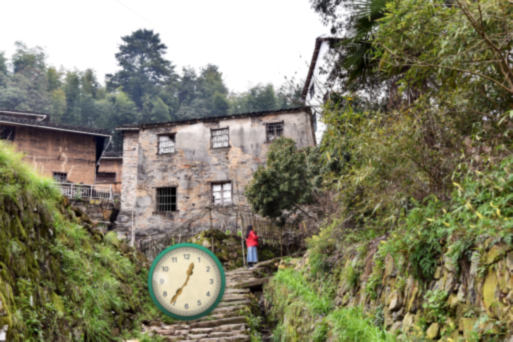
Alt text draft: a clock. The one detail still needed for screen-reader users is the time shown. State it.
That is 12:36
